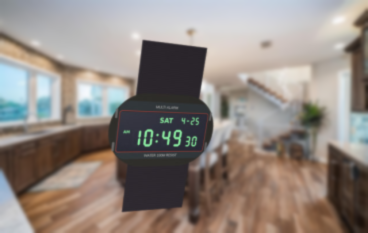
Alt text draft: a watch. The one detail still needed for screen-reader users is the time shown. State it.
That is 10:49:30
